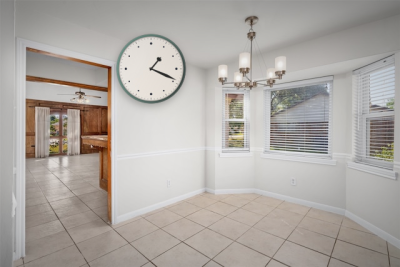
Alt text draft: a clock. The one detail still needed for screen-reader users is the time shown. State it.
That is 1:19
